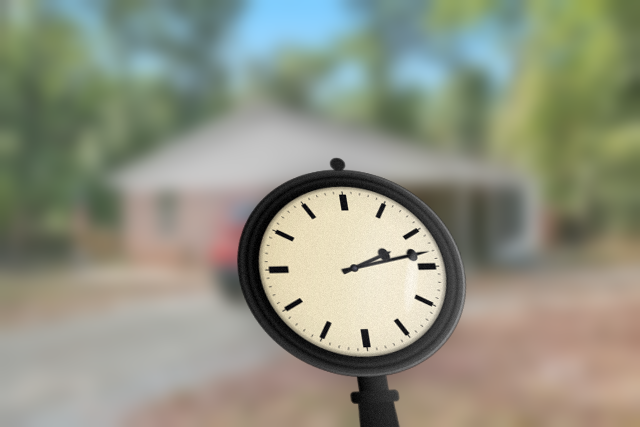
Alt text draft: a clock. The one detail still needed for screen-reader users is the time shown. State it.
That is 2:13
